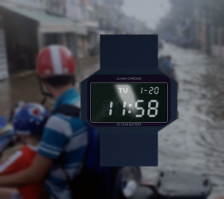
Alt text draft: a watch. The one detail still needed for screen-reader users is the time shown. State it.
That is 11:58
